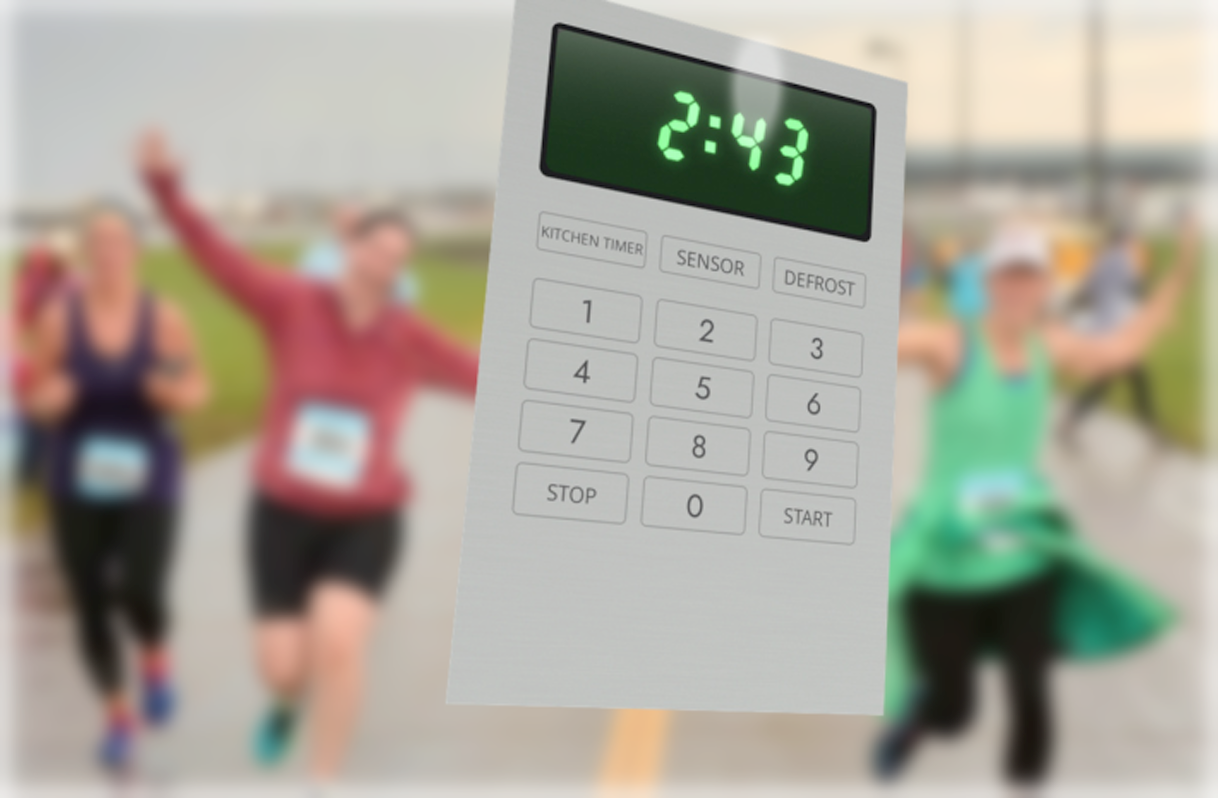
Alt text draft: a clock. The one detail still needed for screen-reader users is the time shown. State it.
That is 2:43
